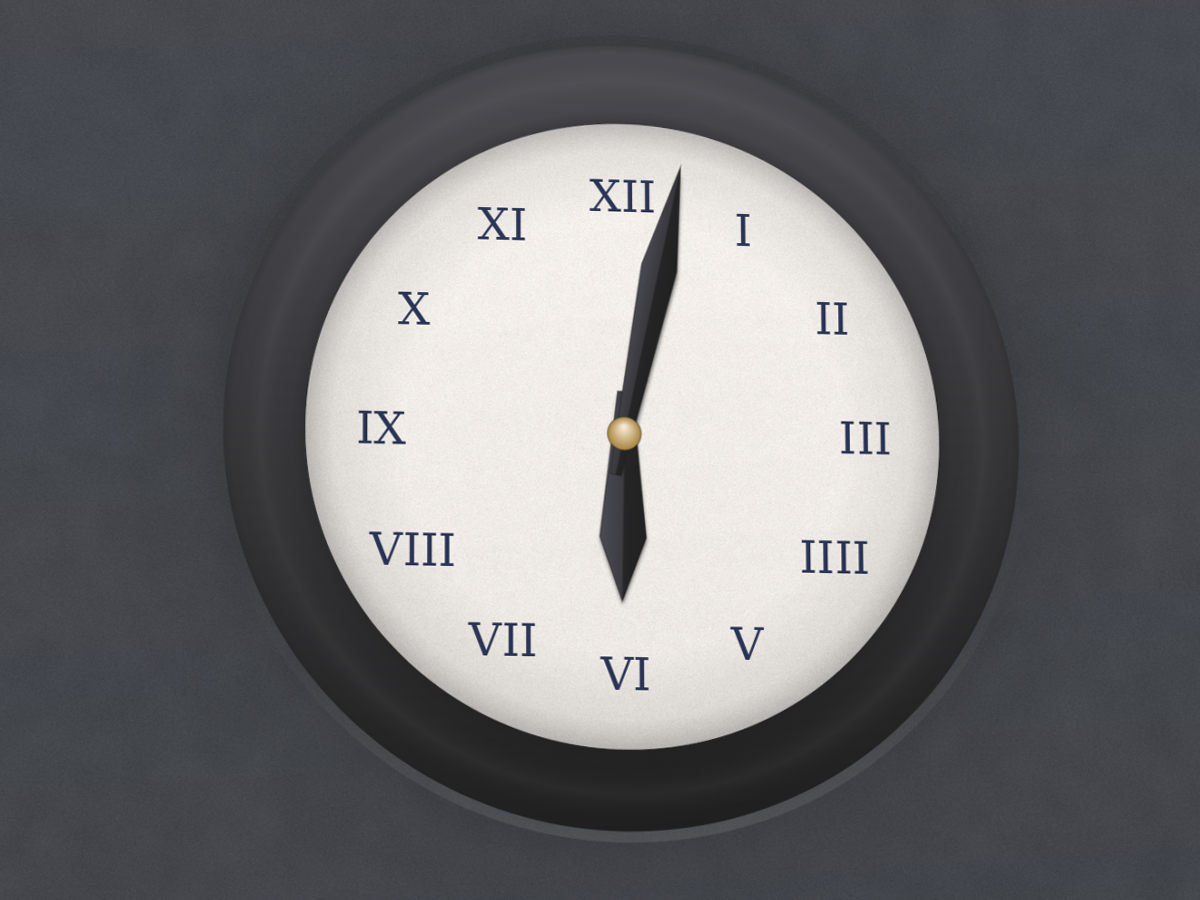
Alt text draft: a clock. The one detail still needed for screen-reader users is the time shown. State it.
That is 6:02
